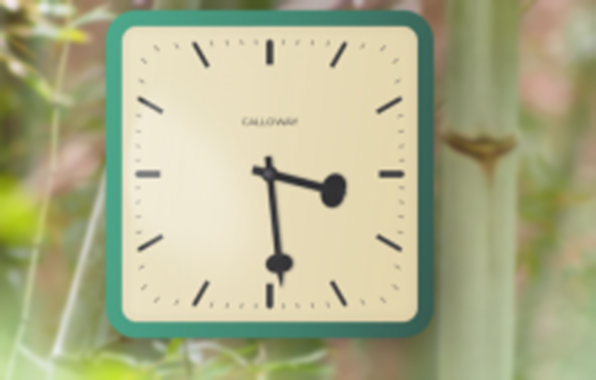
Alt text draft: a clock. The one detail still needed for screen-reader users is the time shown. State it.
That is 3:29
